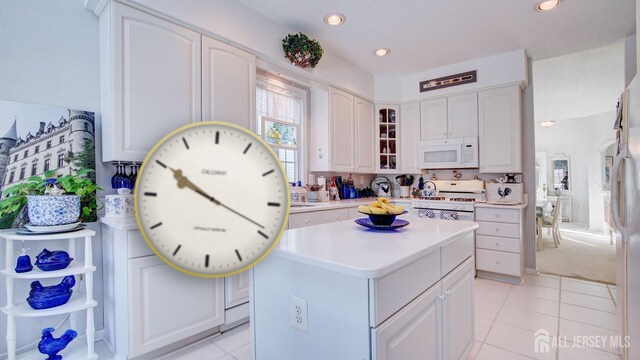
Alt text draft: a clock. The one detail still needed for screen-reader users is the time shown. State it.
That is 9:50:19
